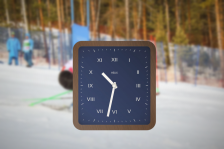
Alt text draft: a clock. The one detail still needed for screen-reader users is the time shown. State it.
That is 10:32
